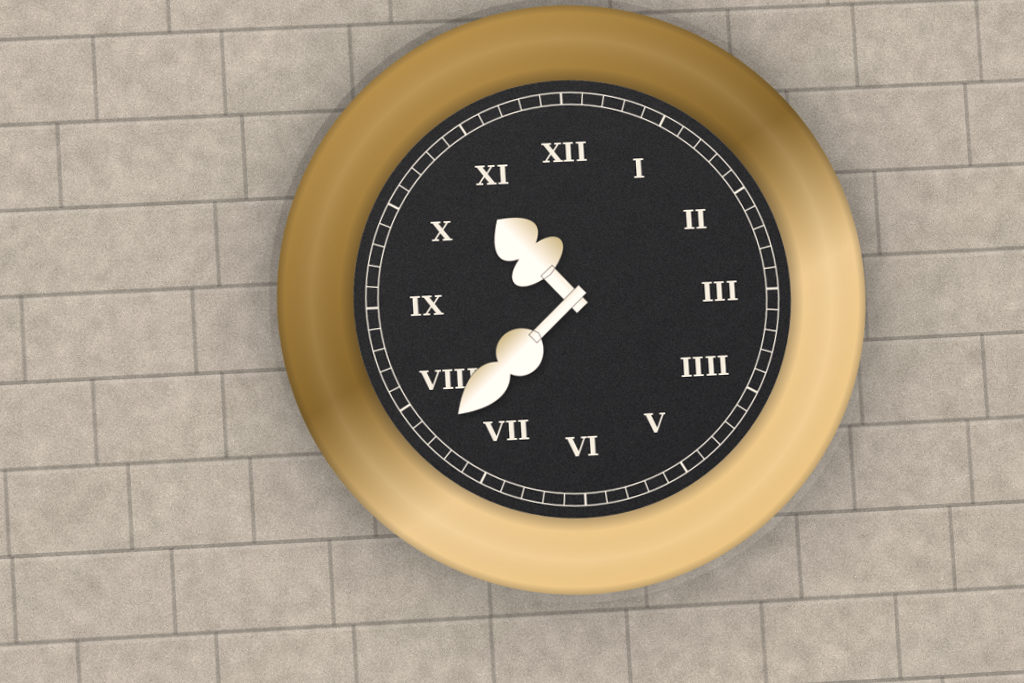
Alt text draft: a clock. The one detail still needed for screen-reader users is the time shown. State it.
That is 10:38
